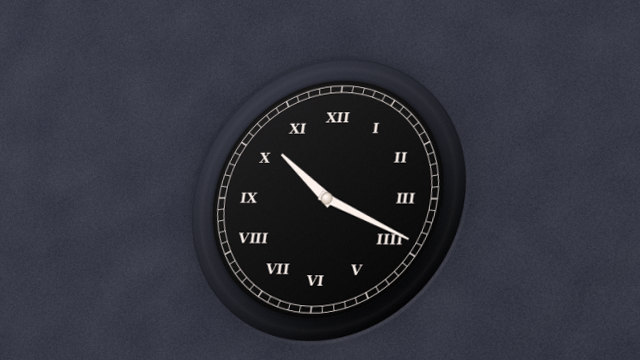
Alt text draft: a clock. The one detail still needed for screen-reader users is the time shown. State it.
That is 10:19
